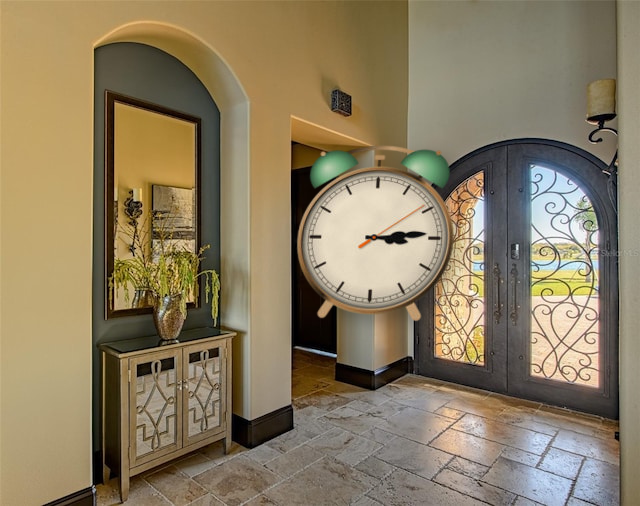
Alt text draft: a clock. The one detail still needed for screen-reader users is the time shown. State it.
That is 3:14:09
